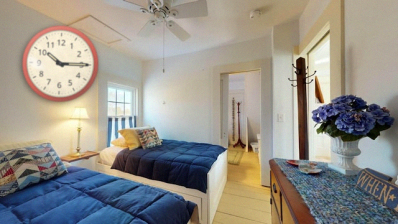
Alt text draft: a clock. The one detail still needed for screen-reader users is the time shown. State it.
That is 10:15
